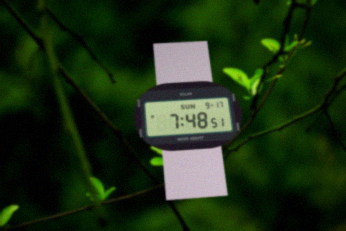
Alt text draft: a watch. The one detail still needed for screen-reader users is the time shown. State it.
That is 7:48:51
